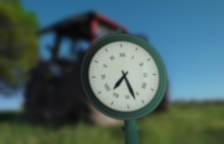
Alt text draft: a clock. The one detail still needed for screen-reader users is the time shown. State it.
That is 7:27
